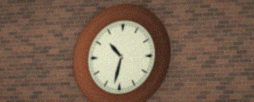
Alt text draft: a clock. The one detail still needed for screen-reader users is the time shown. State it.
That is 10:32
